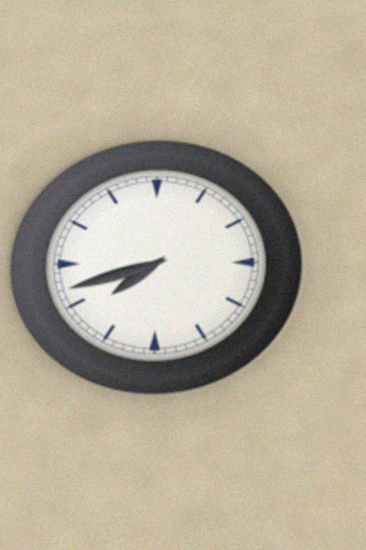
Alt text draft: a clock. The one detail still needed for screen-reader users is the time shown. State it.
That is 7:42
